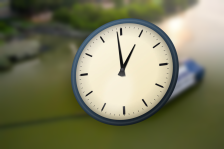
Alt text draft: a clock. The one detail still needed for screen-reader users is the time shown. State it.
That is 12:59
